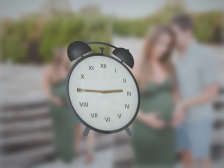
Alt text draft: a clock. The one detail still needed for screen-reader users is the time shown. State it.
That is 2:45
